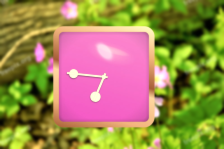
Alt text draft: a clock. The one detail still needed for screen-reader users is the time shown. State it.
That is 6:46
